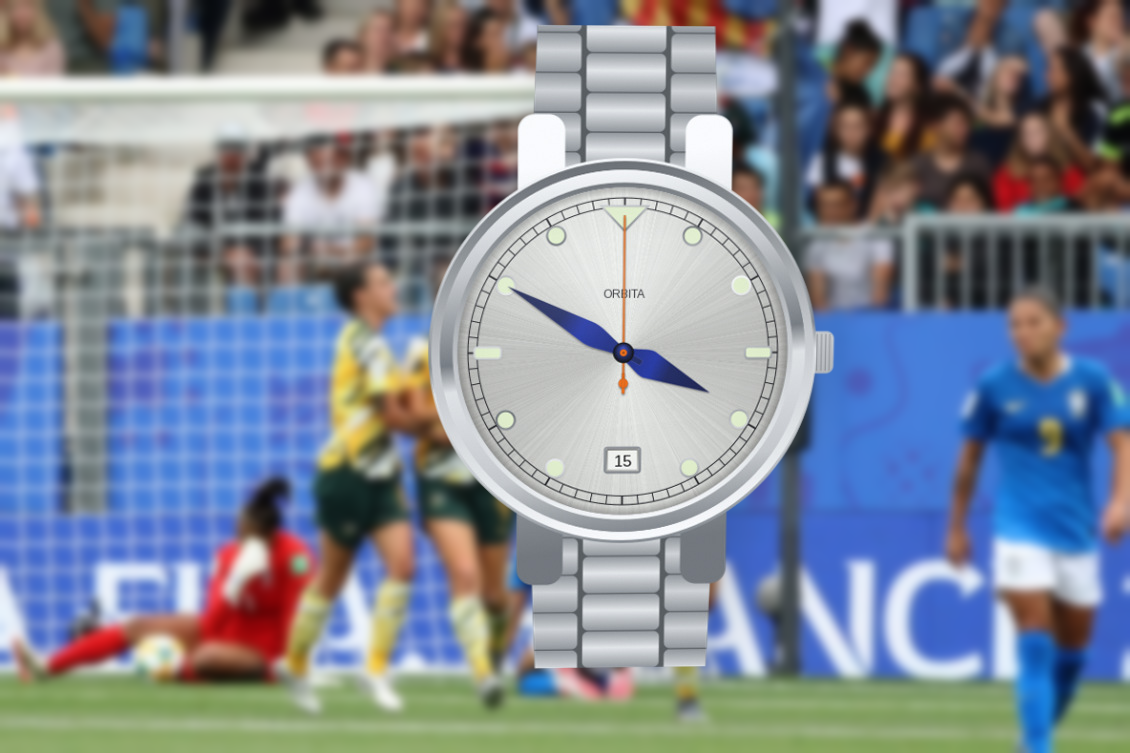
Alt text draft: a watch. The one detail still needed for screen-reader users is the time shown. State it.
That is 3:50:00
